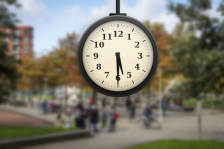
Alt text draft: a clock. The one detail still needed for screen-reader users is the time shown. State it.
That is 5:30
